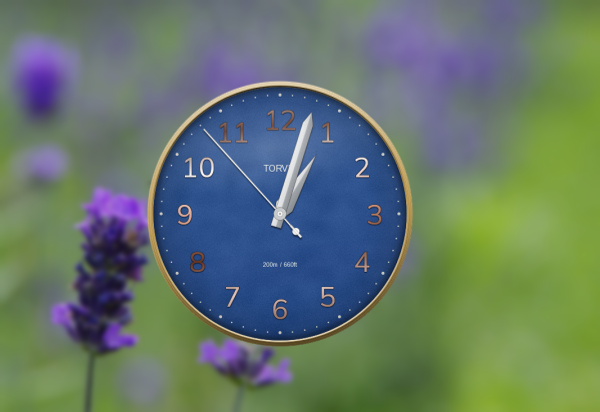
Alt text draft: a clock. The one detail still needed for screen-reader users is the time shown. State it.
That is 1:02:53
